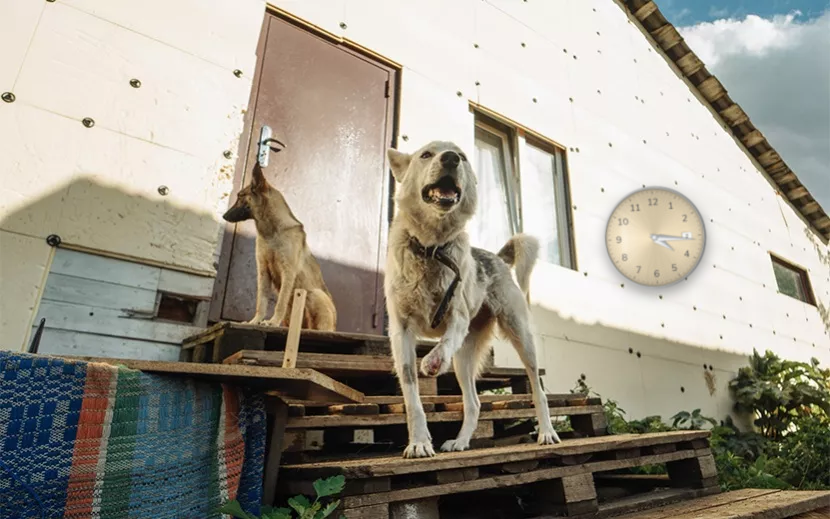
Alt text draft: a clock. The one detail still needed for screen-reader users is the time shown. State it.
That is 4:16
